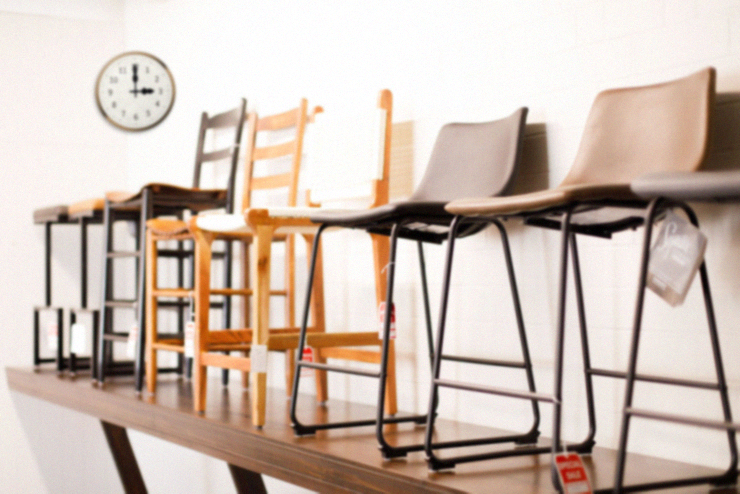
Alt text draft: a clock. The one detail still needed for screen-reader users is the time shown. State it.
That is 3:00
